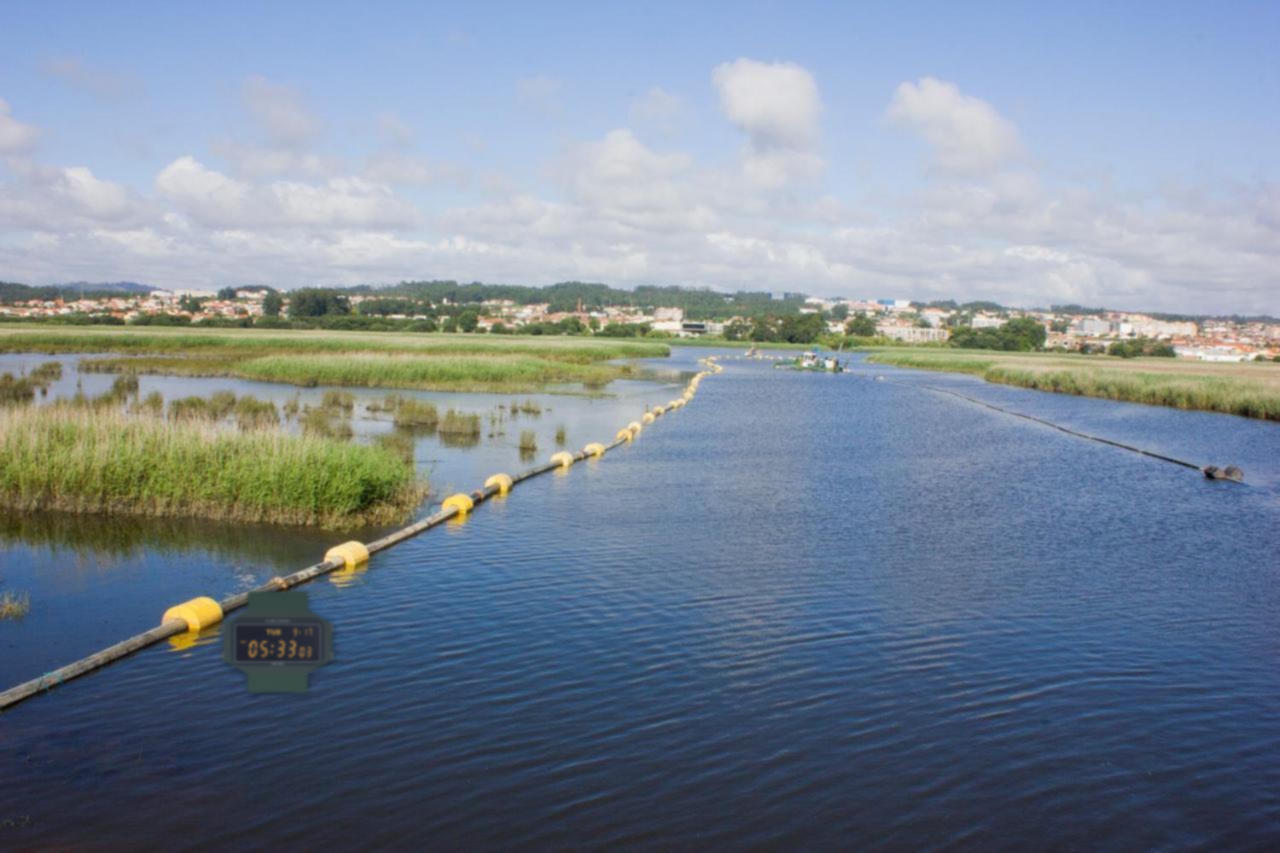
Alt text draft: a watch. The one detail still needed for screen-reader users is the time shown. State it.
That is 5:33
